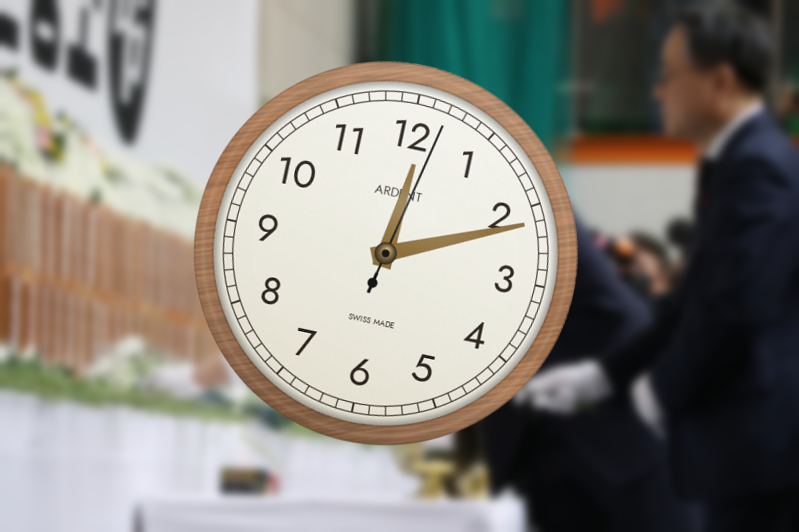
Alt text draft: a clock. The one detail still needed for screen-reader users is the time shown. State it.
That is 12:11:02
